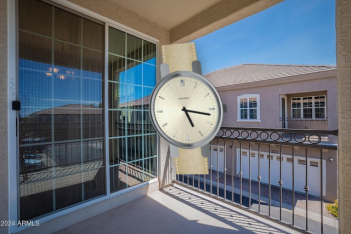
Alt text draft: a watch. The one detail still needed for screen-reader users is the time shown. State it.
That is 5:17
